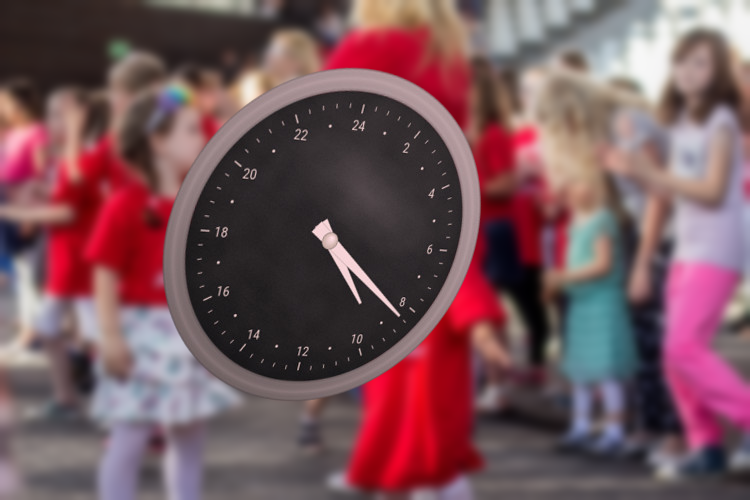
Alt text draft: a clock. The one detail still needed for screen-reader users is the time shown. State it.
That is 9:21
